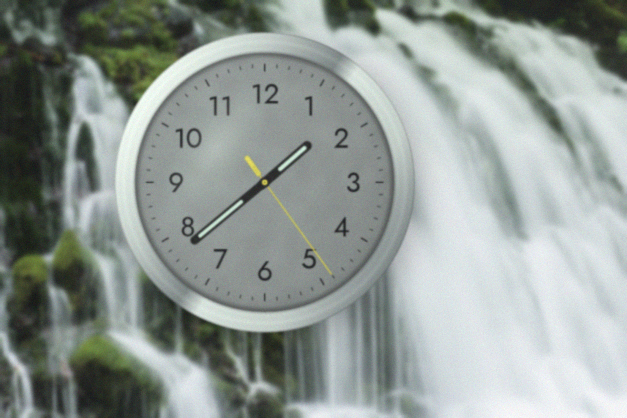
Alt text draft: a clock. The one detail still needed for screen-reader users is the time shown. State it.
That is 1:38:24
